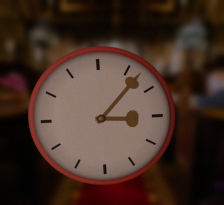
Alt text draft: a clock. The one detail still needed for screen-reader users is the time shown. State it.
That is 3:07
